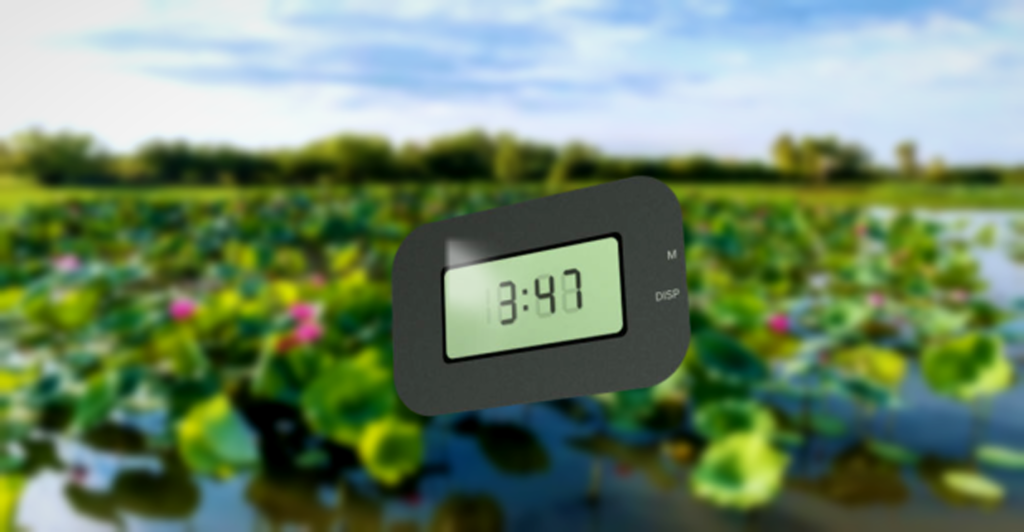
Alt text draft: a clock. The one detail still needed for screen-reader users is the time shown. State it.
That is 3:47
